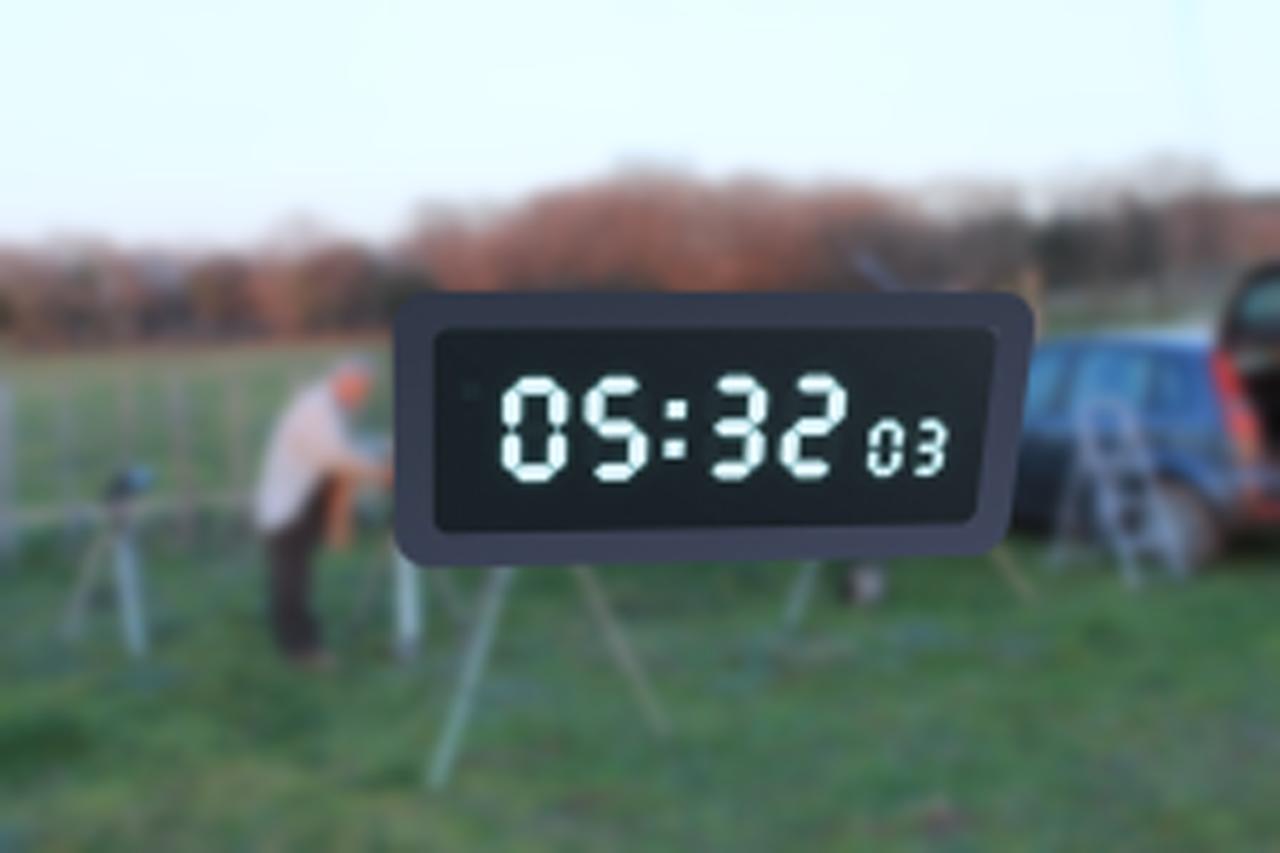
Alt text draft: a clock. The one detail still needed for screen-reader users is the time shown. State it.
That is 5:32:03
